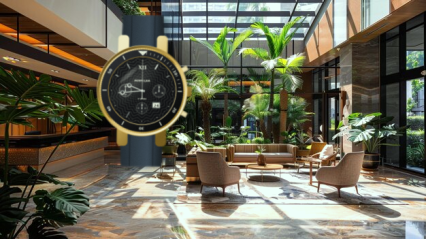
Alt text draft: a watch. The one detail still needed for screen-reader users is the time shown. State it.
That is 9:44
